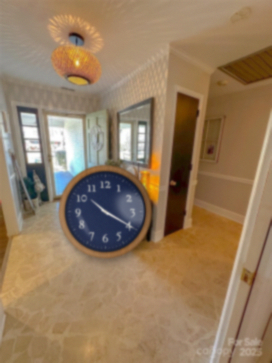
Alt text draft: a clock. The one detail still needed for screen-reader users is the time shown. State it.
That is 10:20
